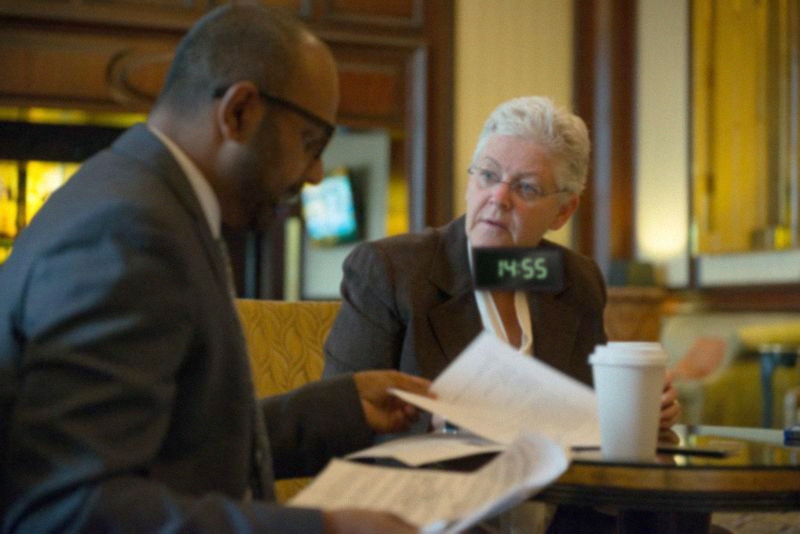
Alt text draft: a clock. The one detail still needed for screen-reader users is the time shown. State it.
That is 14:55
